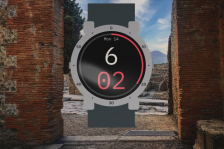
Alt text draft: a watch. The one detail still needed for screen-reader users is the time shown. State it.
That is 6:02
